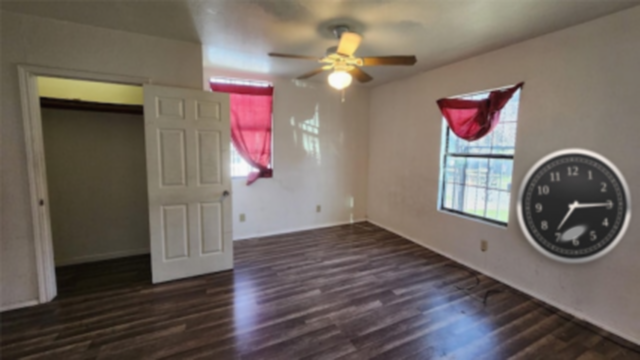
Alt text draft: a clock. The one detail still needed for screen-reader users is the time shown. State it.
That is 7:15
